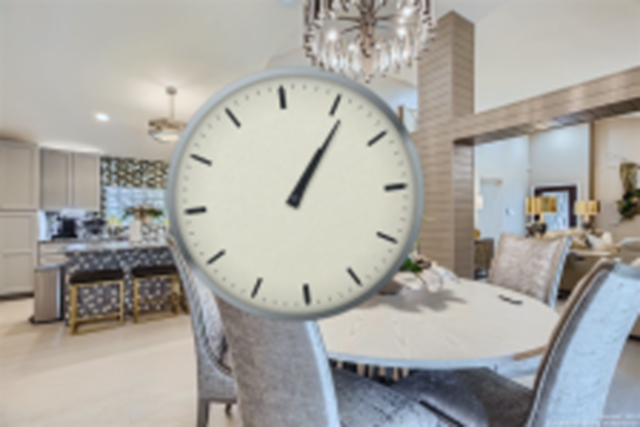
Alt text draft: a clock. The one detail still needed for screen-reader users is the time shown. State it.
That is 1:06
